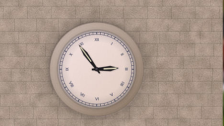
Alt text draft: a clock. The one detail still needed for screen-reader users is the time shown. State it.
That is 2:54
